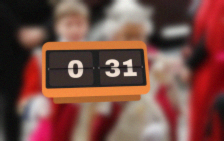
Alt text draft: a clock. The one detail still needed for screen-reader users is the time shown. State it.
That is 0:31
